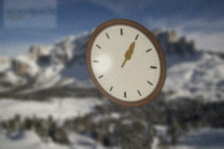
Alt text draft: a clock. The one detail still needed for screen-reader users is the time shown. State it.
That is 1:05
